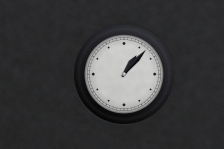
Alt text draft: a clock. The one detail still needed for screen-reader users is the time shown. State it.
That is 1:07
